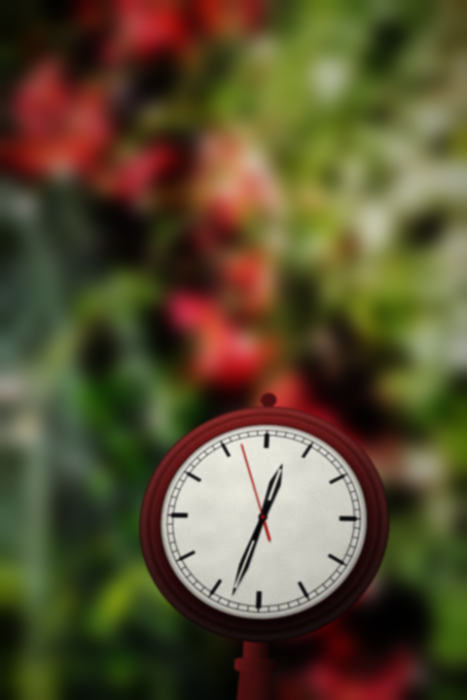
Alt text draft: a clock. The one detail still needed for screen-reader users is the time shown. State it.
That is 12:32:57
